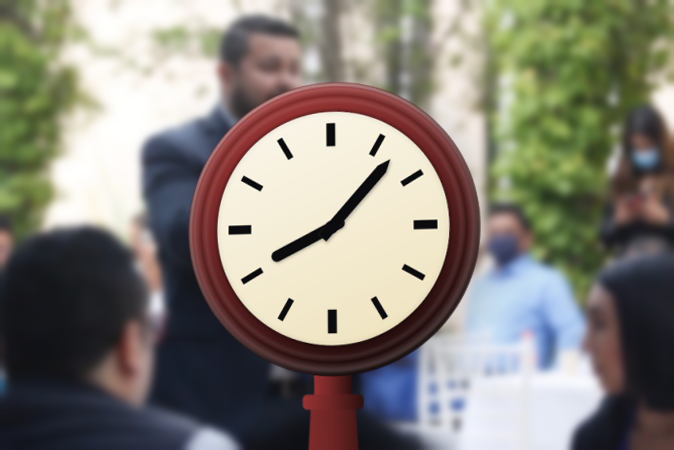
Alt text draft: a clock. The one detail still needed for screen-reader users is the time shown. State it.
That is 8:07
